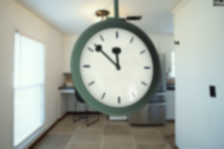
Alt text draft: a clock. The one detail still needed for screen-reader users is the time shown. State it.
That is 11:52
